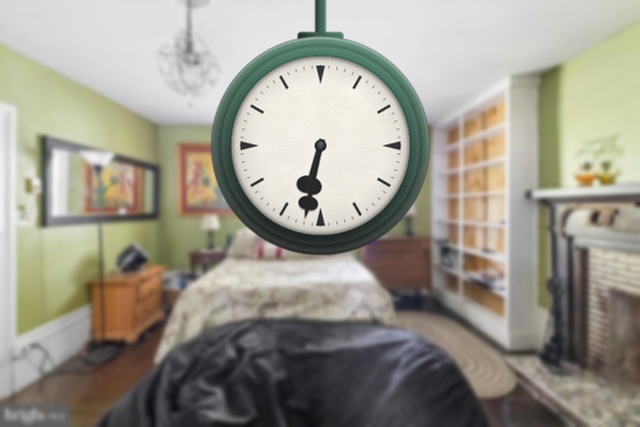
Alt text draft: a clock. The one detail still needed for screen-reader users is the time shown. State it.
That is 6:32
